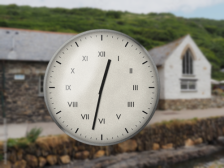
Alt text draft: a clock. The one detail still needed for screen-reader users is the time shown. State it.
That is 12:32
